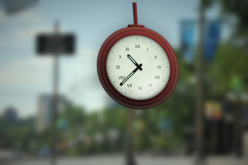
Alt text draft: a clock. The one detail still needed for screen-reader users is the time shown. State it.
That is 10:38
